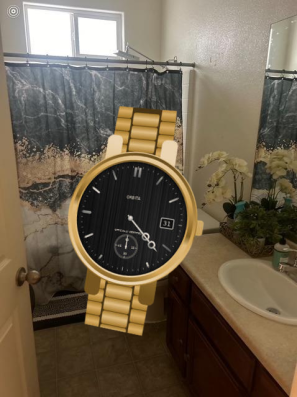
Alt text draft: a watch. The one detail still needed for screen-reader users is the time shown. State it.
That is 4:22
